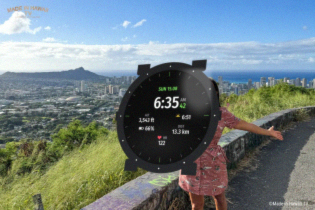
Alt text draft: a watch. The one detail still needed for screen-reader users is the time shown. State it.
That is 6:35
